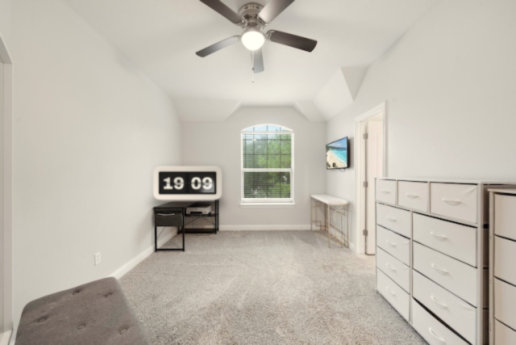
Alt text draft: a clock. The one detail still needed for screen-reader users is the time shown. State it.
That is 19:09
